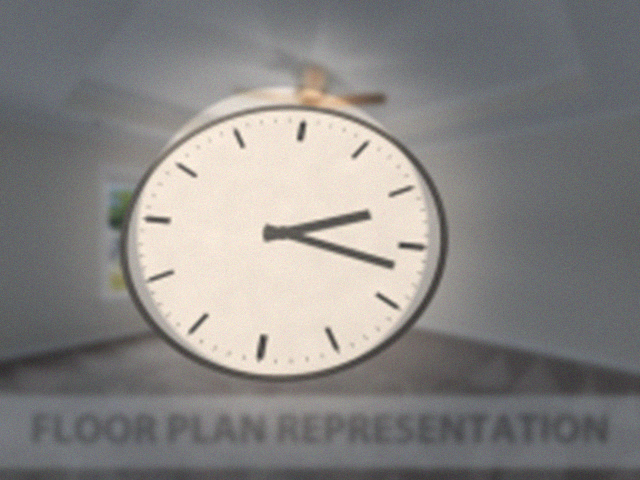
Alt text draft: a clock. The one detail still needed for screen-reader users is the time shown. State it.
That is 2:17
